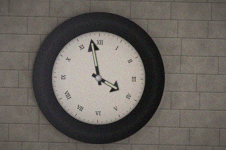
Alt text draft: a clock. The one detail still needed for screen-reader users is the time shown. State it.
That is 3:58
